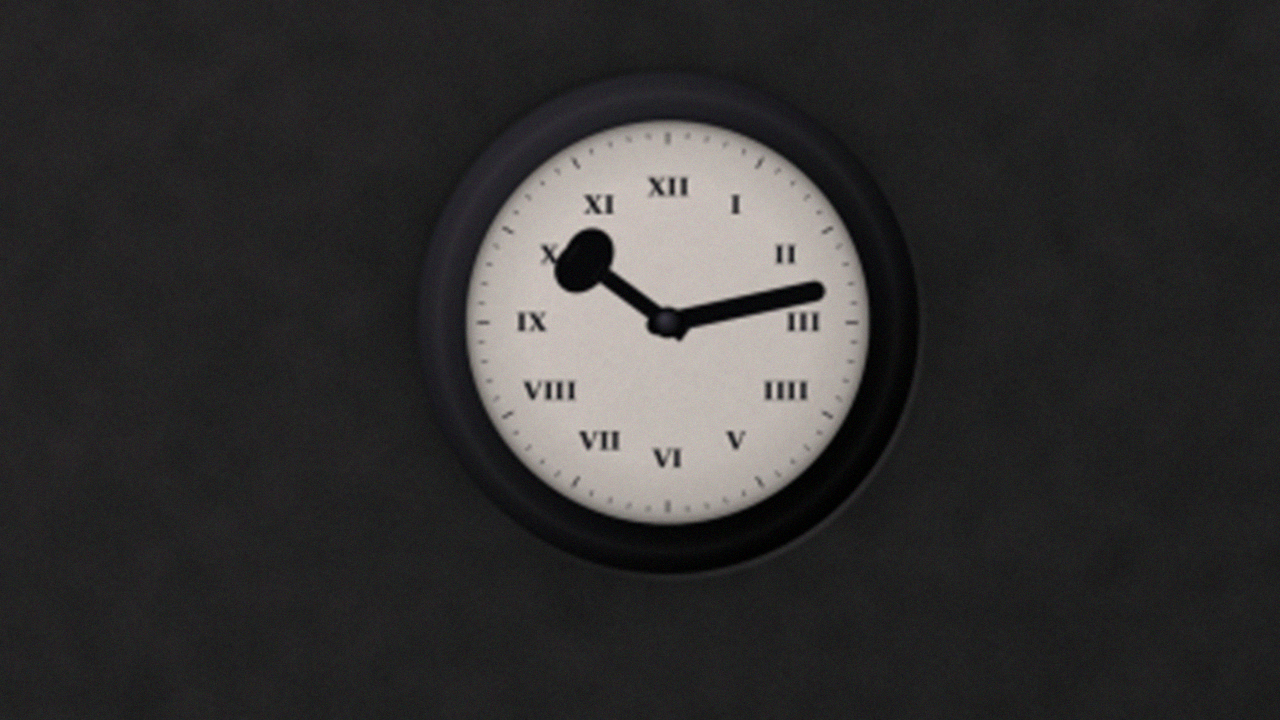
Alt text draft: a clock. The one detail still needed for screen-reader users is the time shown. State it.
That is 10:13
